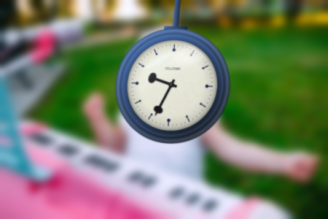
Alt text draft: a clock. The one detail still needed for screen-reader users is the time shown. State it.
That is 9:34
